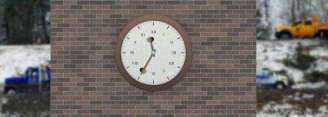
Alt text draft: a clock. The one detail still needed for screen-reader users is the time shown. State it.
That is 11:35
